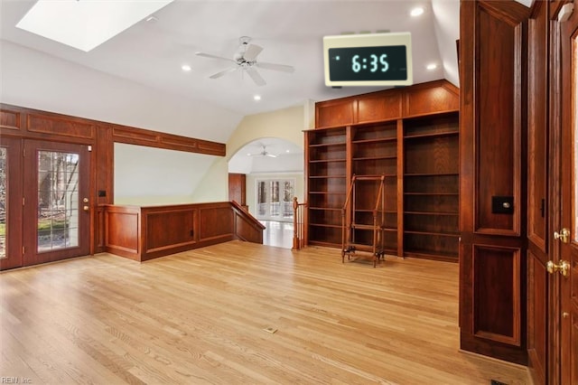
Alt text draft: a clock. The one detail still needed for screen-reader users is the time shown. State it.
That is 6:35
